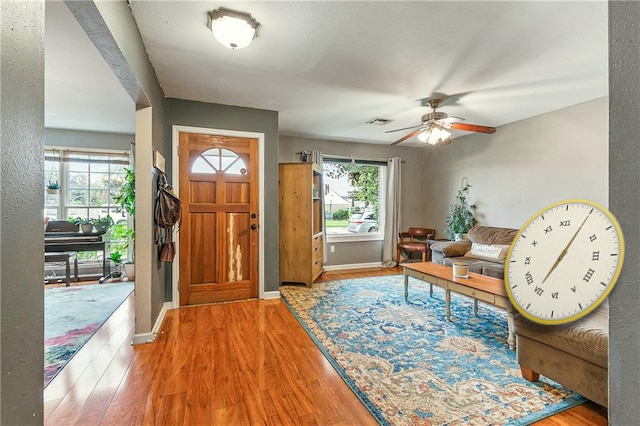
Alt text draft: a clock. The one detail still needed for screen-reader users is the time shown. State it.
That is 7:05
